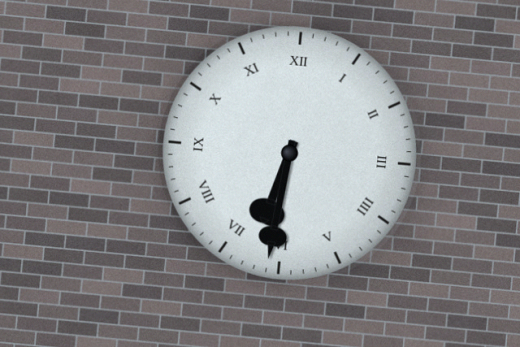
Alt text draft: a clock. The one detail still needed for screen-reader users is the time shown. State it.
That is 6:31
